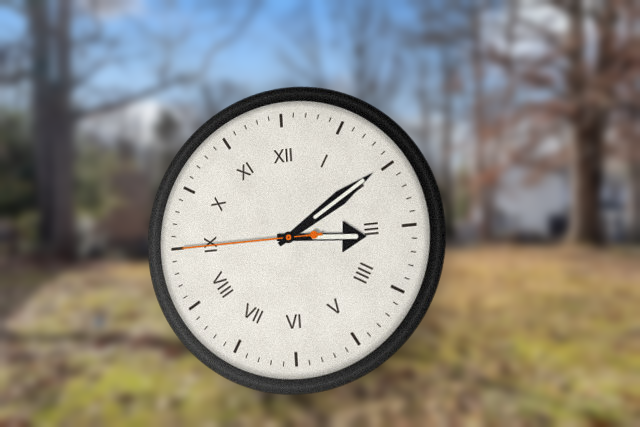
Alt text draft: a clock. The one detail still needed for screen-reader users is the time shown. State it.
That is 3:09:45
